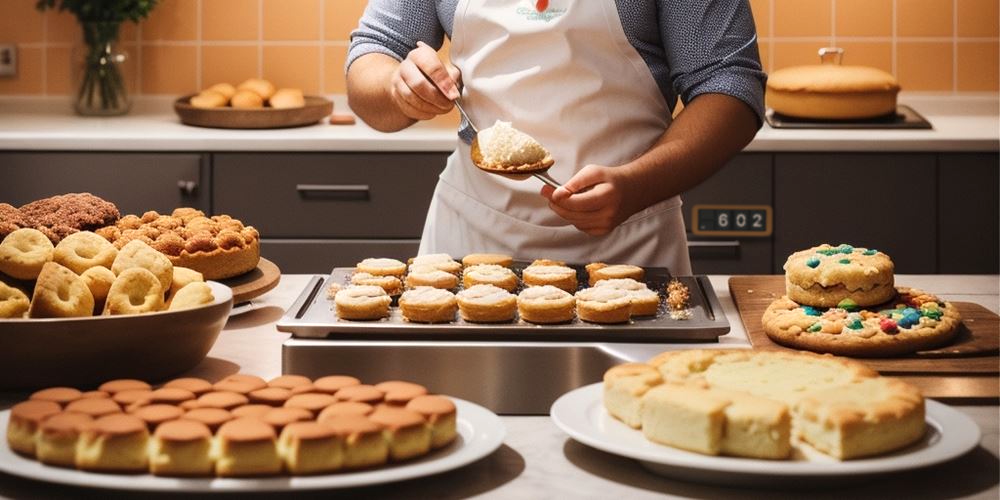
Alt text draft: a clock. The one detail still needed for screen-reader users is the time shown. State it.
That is 6:02
